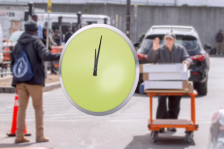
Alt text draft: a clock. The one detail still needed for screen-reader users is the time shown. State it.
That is 12:02
